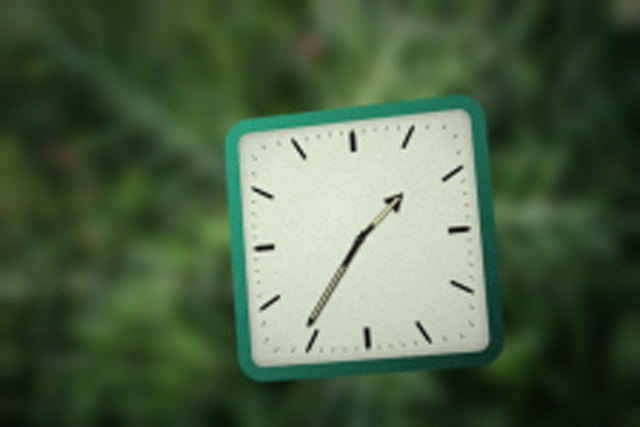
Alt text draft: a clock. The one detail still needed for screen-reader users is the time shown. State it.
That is 1:36
